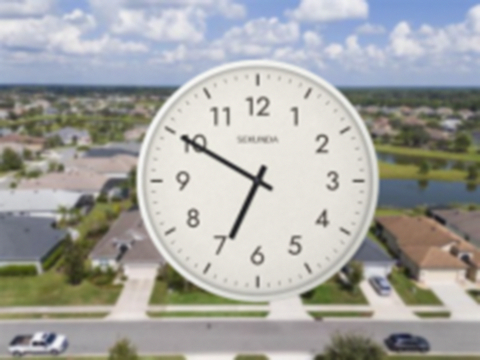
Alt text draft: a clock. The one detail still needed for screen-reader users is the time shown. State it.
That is 6:50
